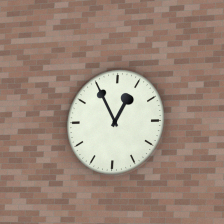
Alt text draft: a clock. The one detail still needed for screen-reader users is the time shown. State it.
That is 12:55
